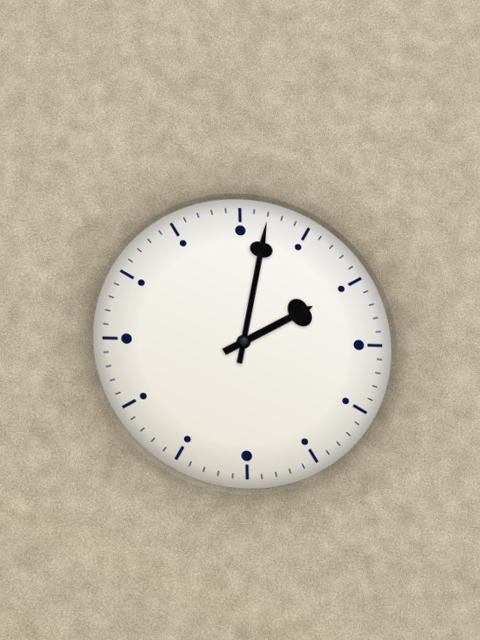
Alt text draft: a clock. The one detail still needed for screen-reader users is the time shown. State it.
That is 2:02
